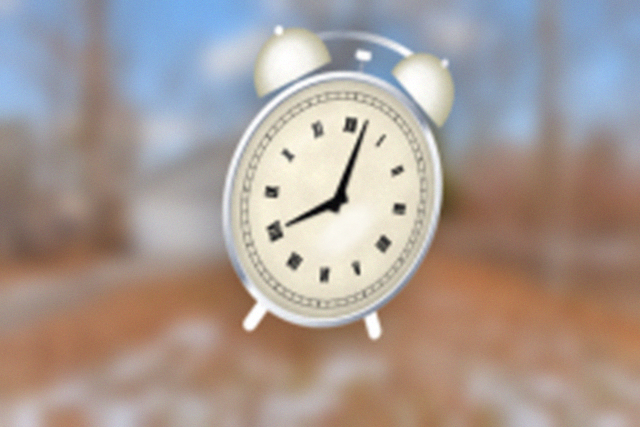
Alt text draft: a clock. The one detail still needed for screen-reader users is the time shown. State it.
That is 8:02
